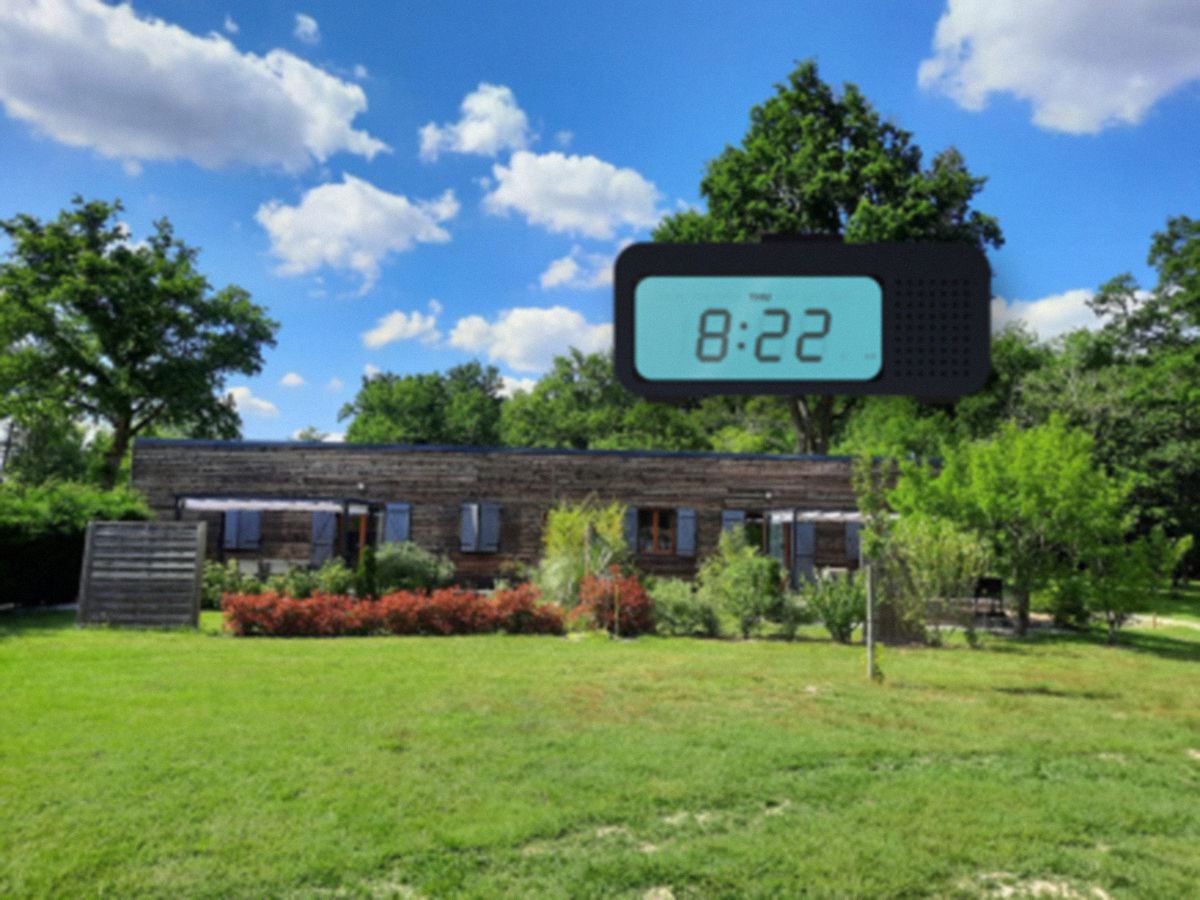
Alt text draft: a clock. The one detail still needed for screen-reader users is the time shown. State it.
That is 8:22
